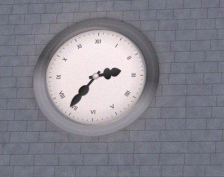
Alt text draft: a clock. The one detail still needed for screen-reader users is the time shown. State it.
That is 2:36
